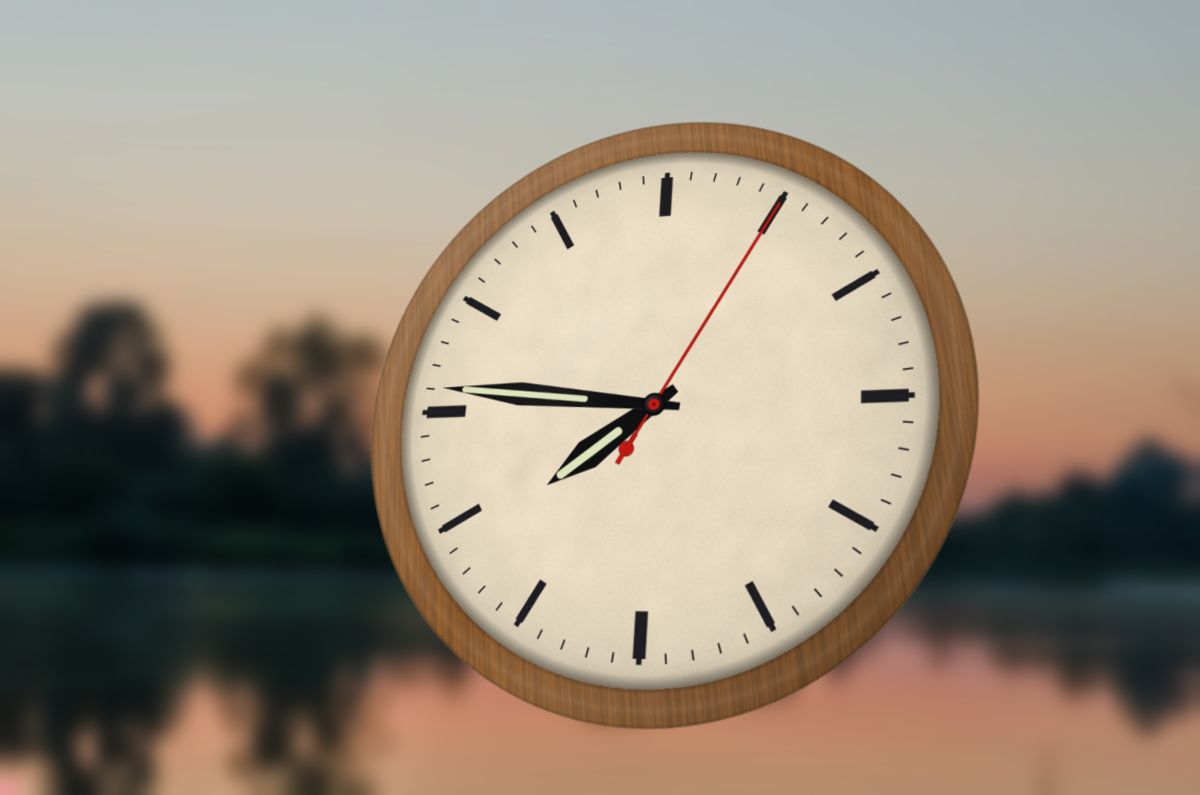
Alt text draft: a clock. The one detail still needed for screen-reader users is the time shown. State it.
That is 7:46:05
